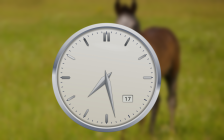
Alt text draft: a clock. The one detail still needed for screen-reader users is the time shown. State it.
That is 7:28
